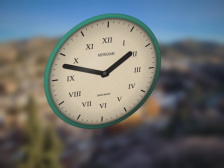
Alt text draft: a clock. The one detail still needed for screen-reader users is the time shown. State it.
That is 1:48
